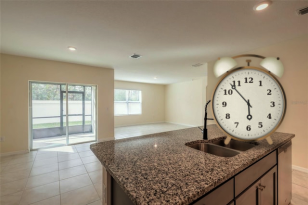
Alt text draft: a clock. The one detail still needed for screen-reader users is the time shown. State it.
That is 5:53
